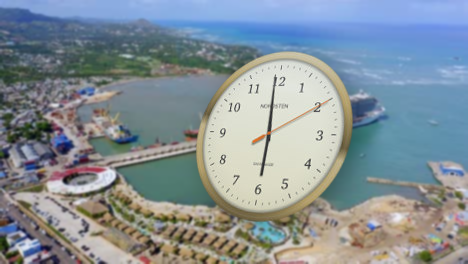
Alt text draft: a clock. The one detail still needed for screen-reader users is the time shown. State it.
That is 5:59:10
